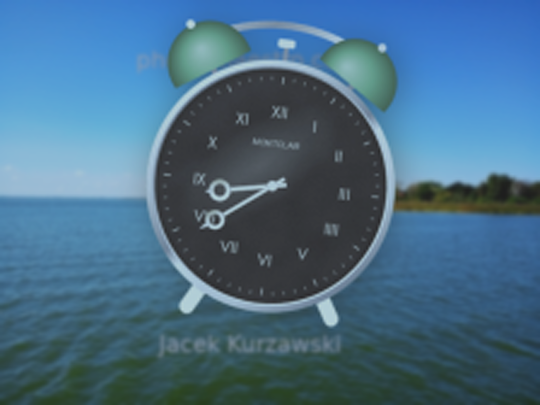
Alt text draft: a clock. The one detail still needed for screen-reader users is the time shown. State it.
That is 8:39
